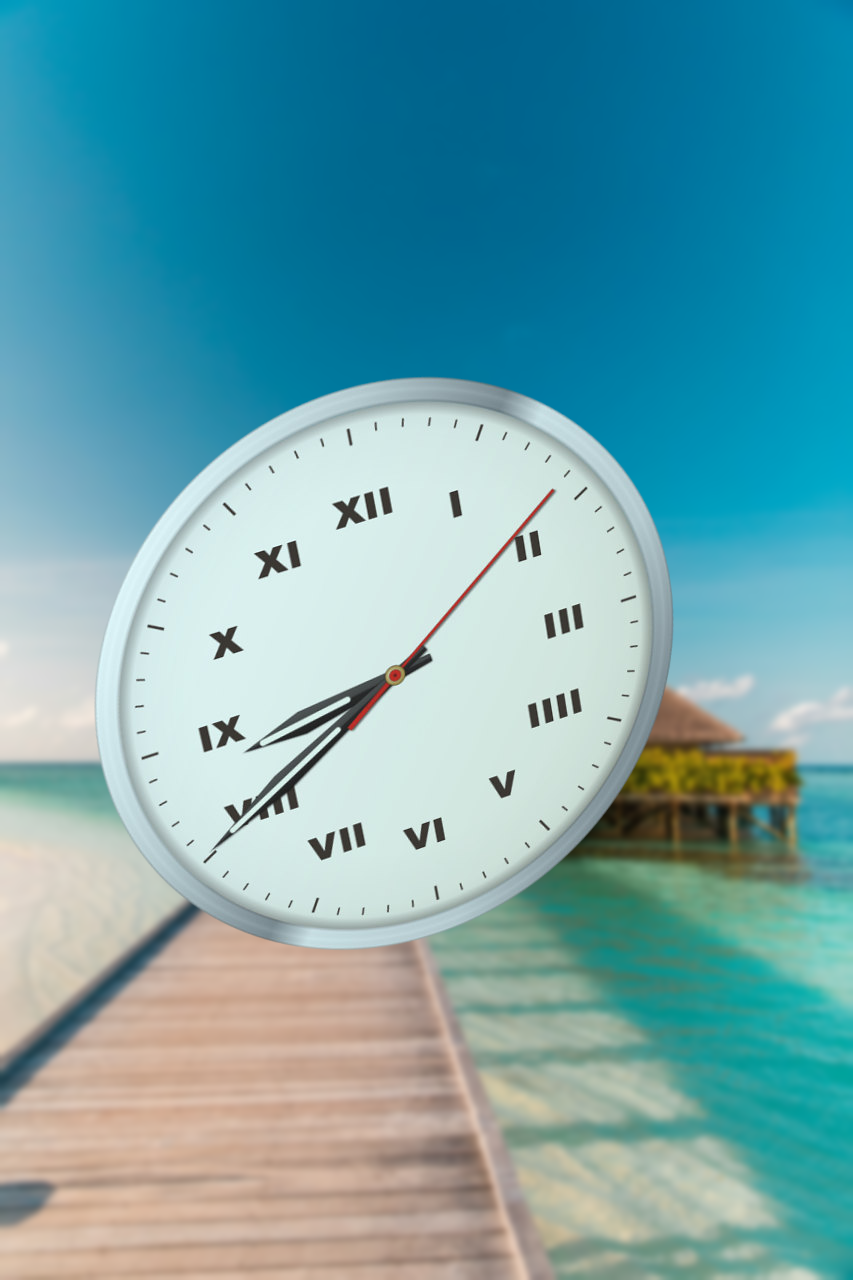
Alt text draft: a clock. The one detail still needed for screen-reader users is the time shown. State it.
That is 8:40:09
